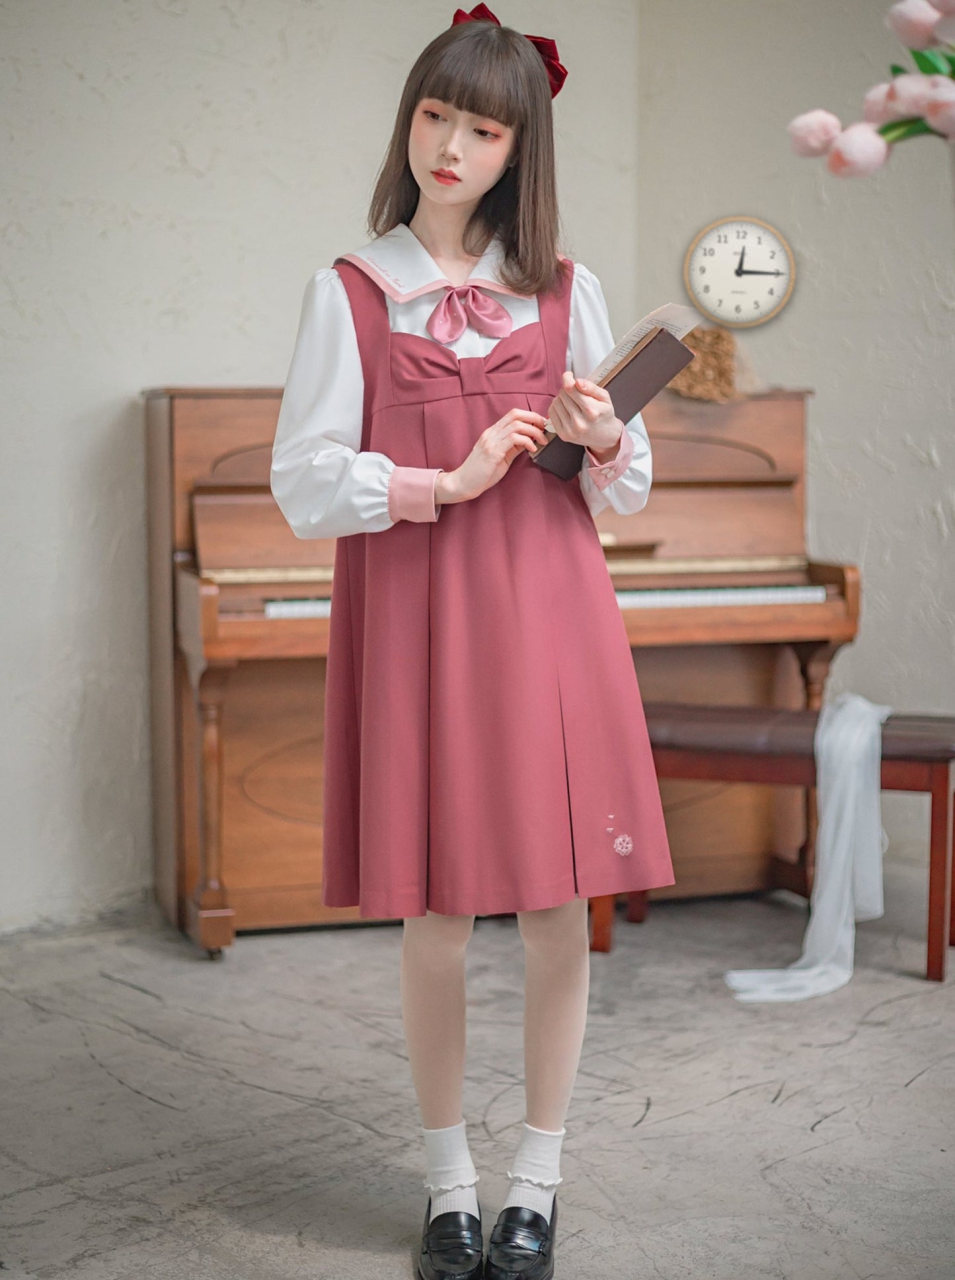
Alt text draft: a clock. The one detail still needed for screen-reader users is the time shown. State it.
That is 12:15
